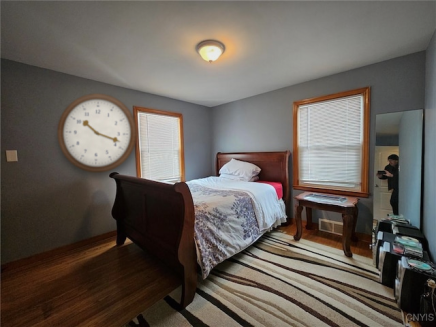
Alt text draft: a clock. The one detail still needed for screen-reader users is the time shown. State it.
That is 10:18
